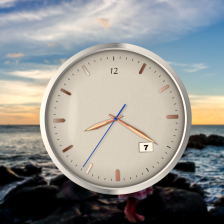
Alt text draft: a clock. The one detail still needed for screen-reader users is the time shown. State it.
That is 8:20:36
